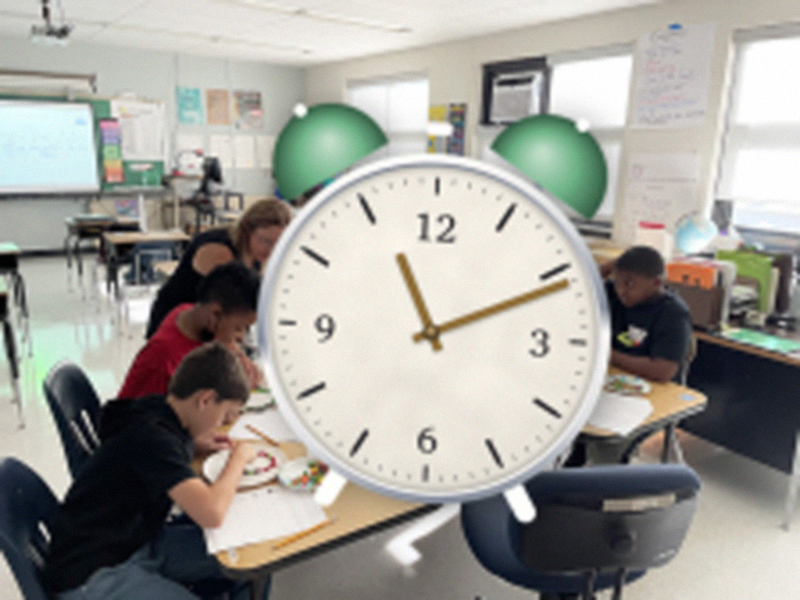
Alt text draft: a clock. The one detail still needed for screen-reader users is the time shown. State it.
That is 11:11
